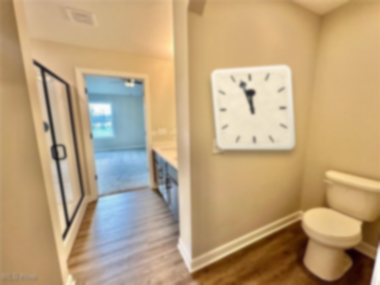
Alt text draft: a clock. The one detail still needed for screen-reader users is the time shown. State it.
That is 11:57
